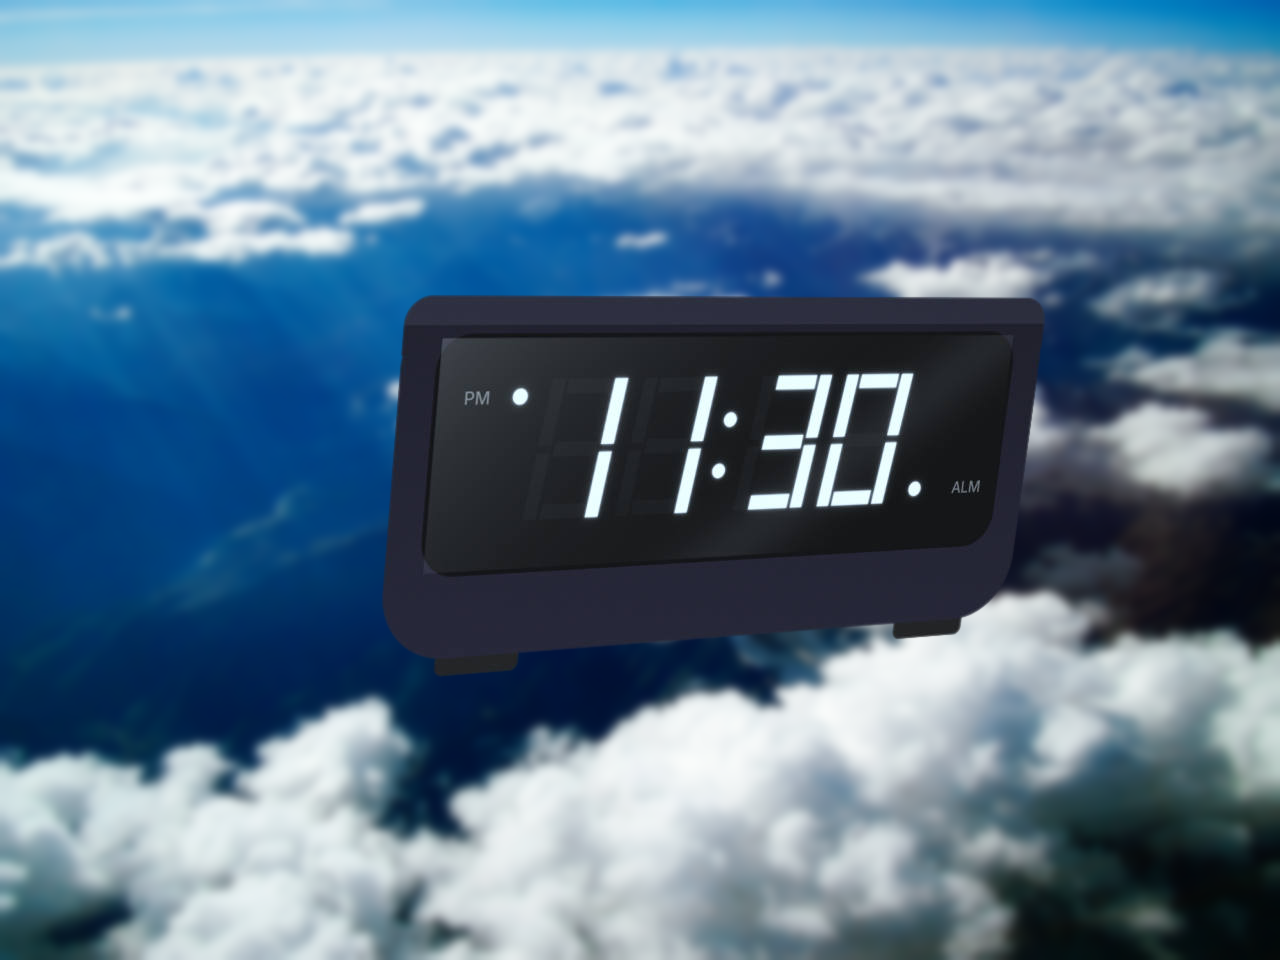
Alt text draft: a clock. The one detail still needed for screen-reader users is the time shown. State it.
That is 11:30
